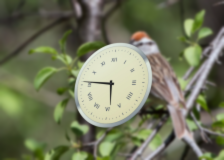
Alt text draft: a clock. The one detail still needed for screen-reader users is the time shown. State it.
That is 5:46
